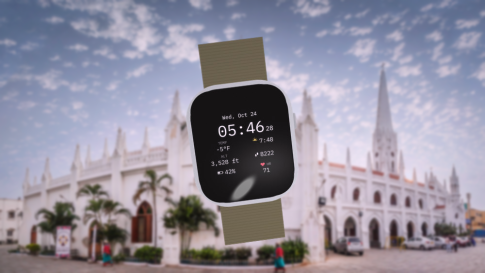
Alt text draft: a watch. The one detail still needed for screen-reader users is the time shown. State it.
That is 5:46
